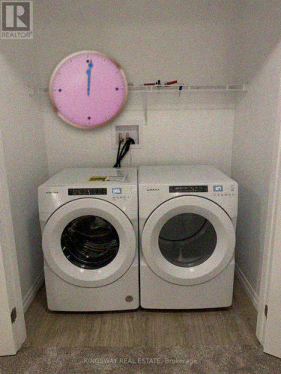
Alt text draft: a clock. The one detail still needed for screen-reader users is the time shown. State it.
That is 12:01
